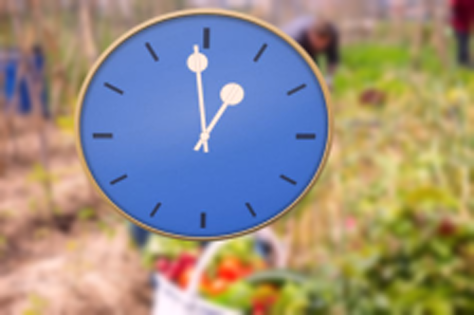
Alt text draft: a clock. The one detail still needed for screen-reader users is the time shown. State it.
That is 12:59
